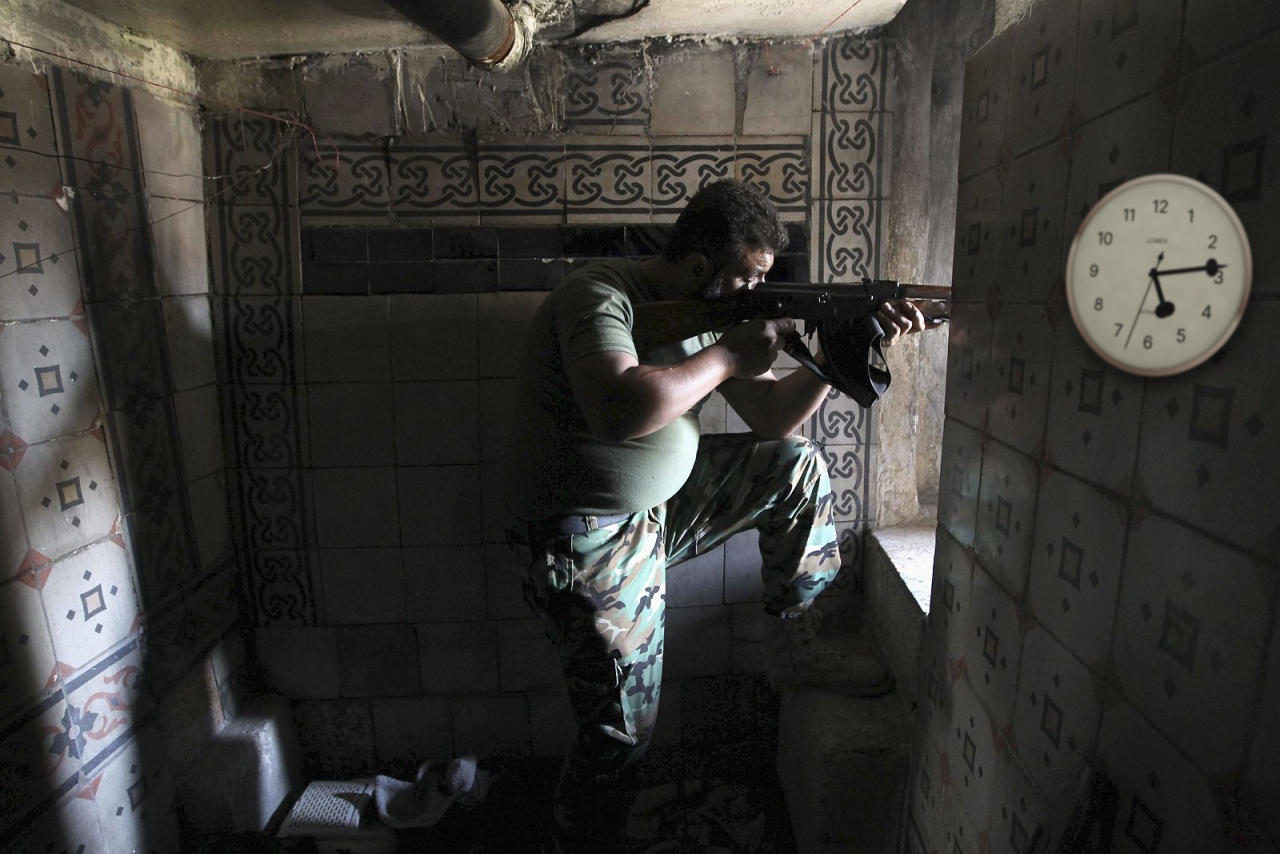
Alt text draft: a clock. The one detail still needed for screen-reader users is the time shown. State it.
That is 5:13:33
